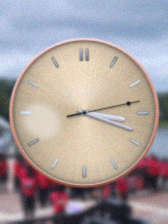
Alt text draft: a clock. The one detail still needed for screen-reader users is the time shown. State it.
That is 3:18:13
